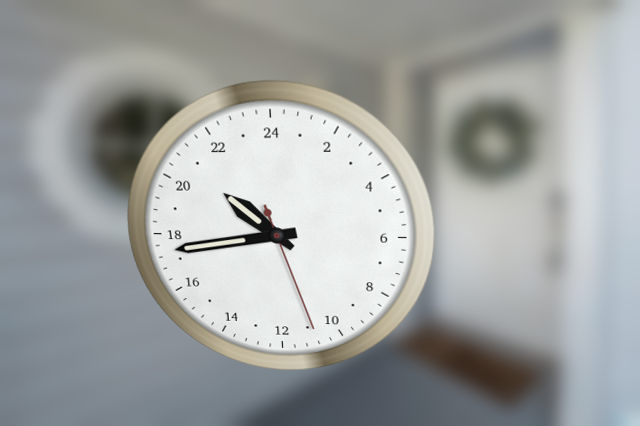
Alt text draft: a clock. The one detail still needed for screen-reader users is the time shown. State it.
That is 20:43:27
